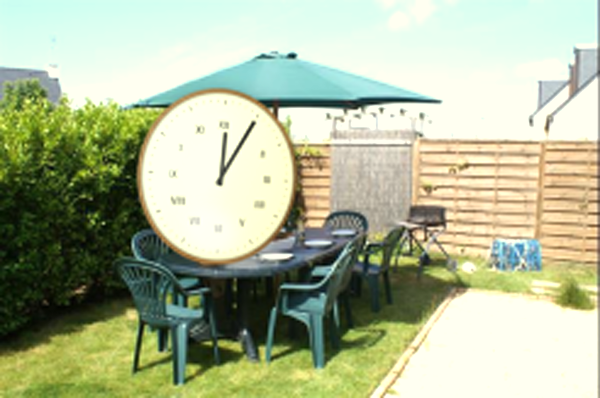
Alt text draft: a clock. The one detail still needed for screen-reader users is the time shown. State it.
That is 12:05
